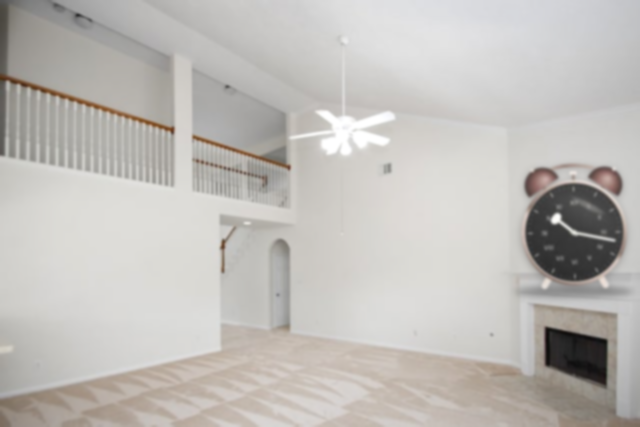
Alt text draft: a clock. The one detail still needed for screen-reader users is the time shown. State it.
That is 10:17
